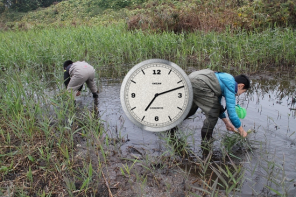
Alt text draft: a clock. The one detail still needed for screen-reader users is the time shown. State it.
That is 7:12
